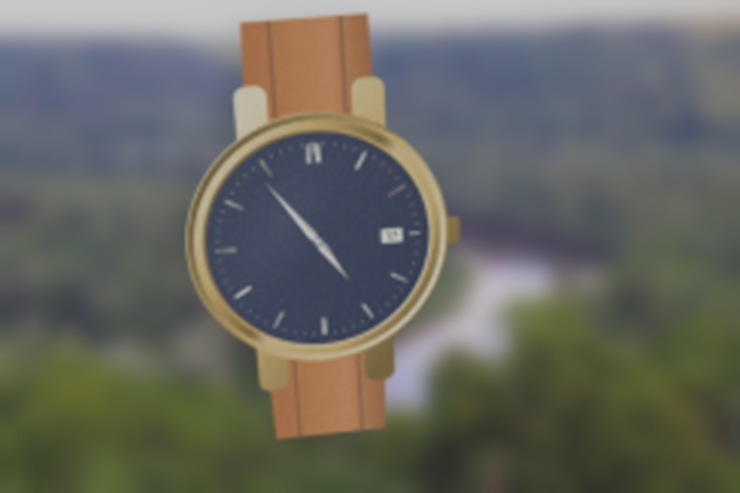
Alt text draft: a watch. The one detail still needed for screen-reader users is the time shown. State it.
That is 4:54
